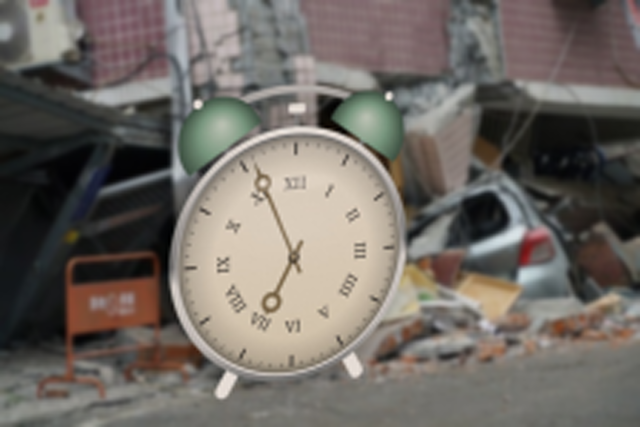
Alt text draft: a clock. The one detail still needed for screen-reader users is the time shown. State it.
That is 6:56
